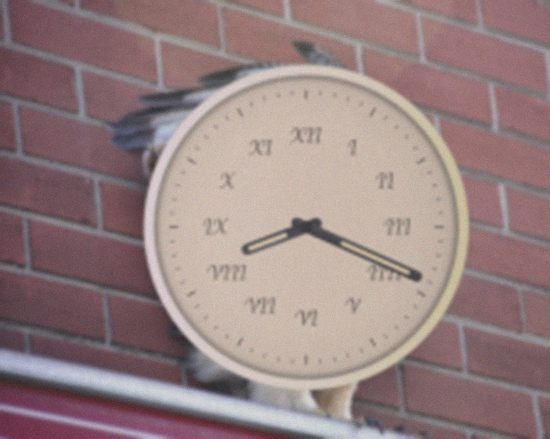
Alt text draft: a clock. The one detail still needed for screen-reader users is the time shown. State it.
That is 8:19
